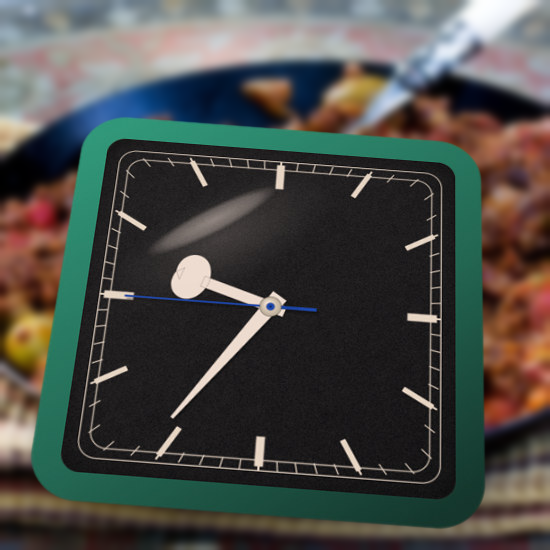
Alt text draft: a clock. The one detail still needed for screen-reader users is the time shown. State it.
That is 9:35:45
